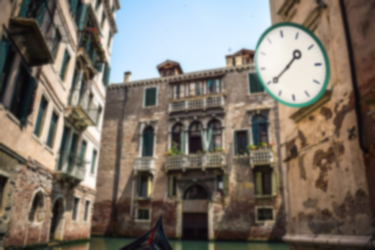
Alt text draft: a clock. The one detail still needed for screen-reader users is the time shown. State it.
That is 1:39
